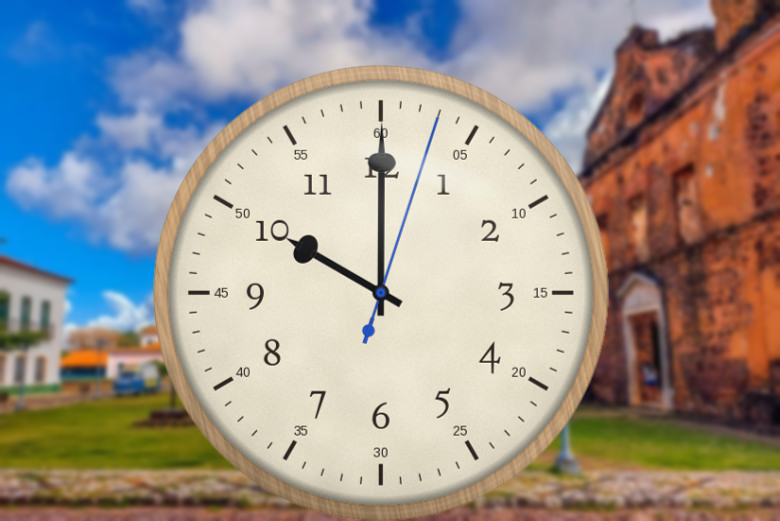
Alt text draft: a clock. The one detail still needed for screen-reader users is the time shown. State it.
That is 10:00:03
